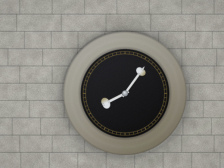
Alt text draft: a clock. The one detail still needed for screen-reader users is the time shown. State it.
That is 8:06
